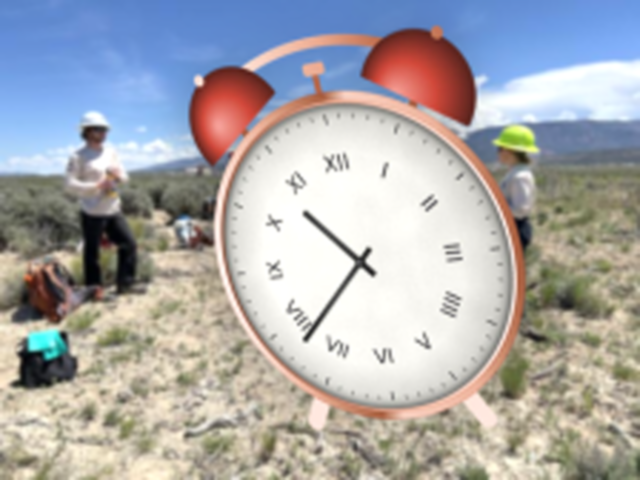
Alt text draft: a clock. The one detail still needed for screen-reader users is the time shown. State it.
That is 10:38
